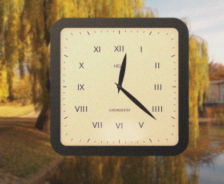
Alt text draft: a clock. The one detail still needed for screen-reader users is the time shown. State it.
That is 12:22
